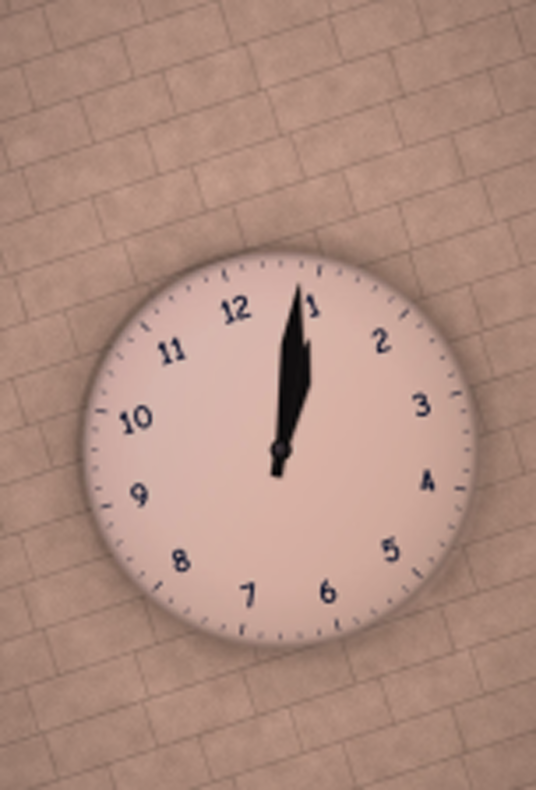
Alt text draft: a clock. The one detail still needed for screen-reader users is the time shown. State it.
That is 1:04
